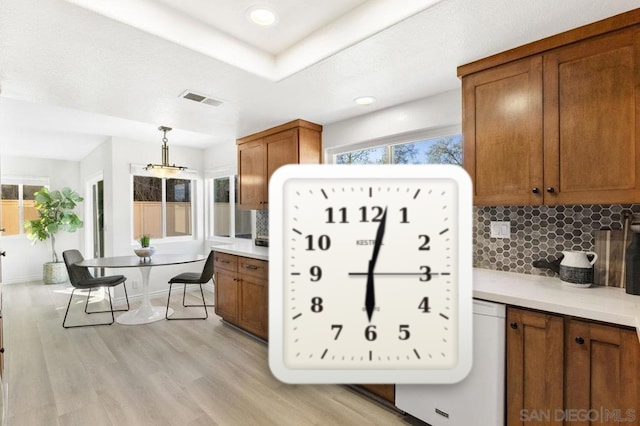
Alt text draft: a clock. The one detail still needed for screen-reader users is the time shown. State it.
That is 6:02:15
